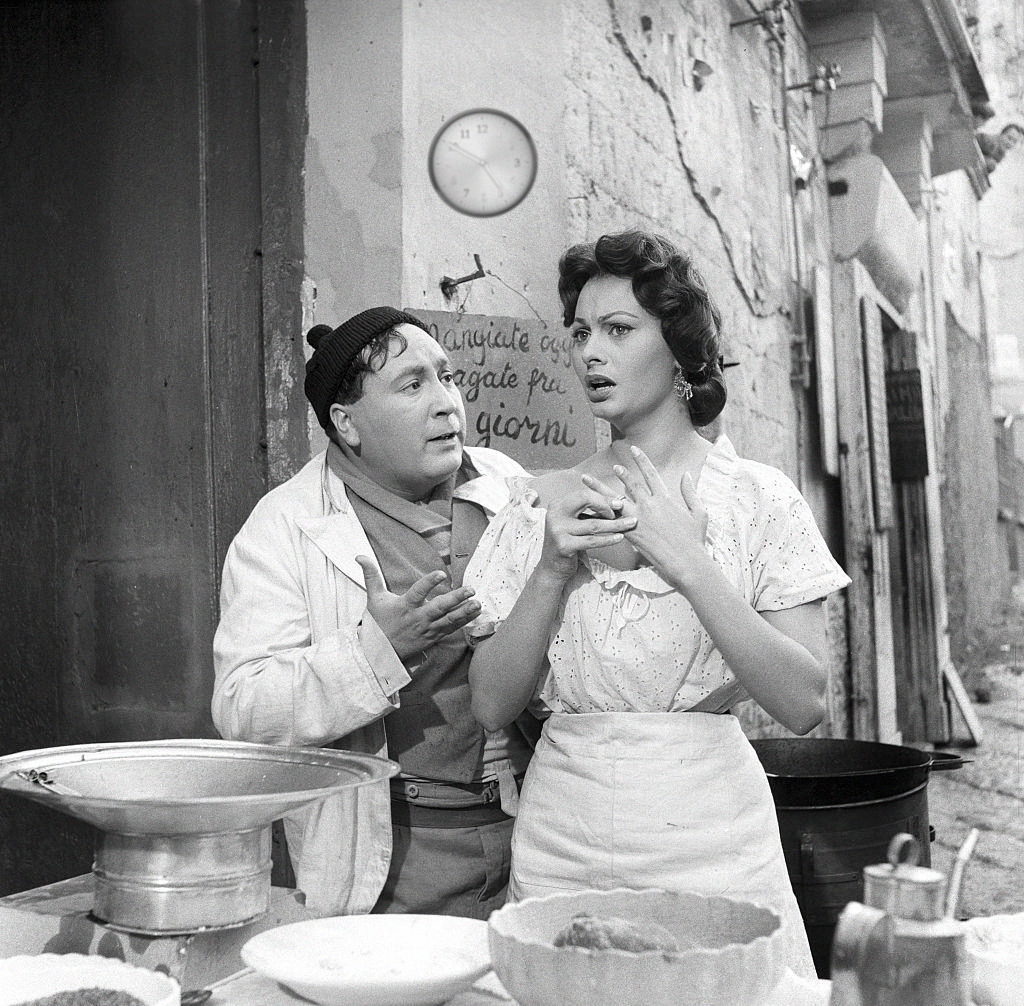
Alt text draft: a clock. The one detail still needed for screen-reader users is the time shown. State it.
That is 4:50
